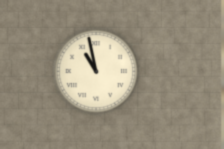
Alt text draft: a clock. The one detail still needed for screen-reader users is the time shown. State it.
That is 10:58
